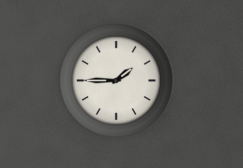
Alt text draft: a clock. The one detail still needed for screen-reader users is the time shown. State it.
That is 1:45
